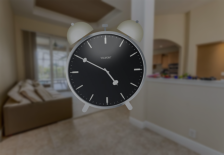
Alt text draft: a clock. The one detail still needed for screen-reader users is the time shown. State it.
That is 4:50
